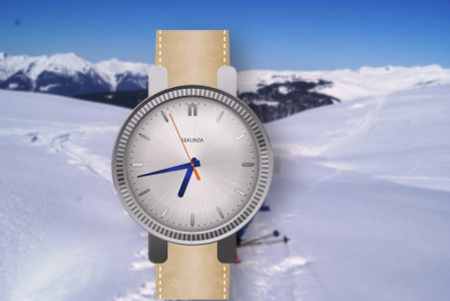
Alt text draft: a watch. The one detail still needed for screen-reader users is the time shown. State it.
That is 6:42:56
